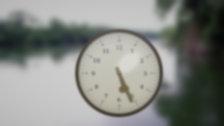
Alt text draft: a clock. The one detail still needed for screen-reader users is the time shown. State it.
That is 5:26
